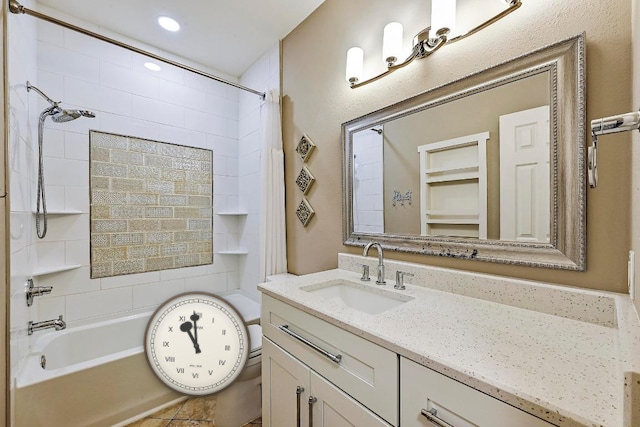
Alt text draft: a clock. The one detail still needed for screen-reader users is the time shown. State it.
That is 10:59
